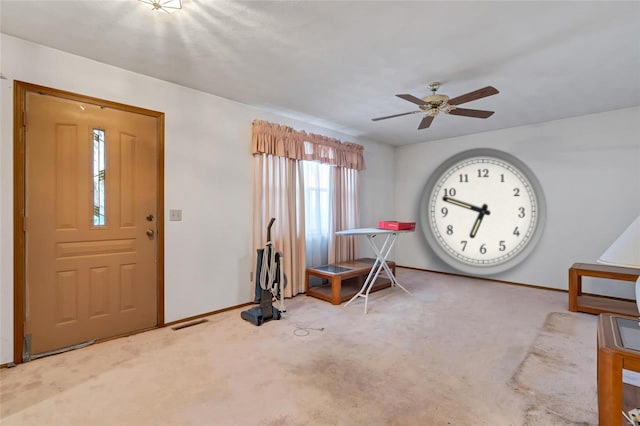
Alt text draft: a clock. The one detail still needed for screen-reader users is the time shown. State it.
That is 6:48
